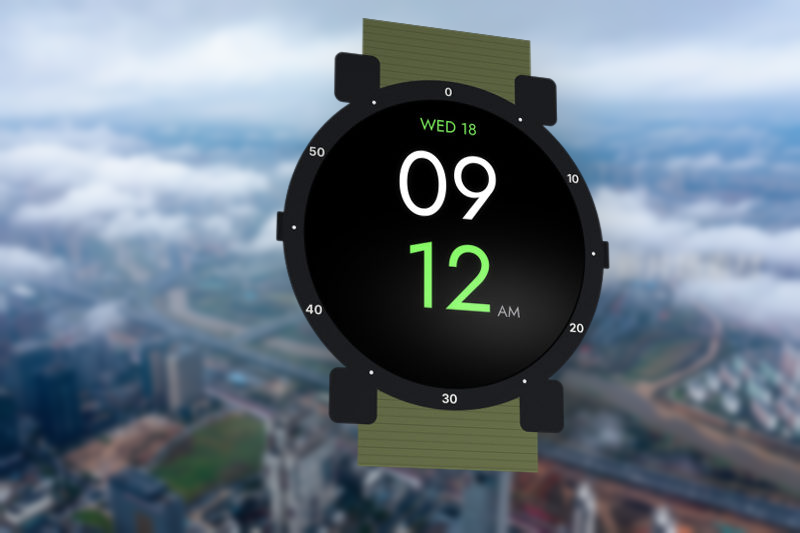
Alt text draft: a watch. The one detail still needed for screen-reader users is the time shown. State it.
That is 9:12
